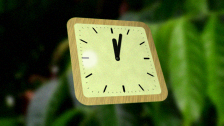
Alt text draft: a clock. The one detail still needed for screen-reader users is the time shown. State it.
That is 12:03
